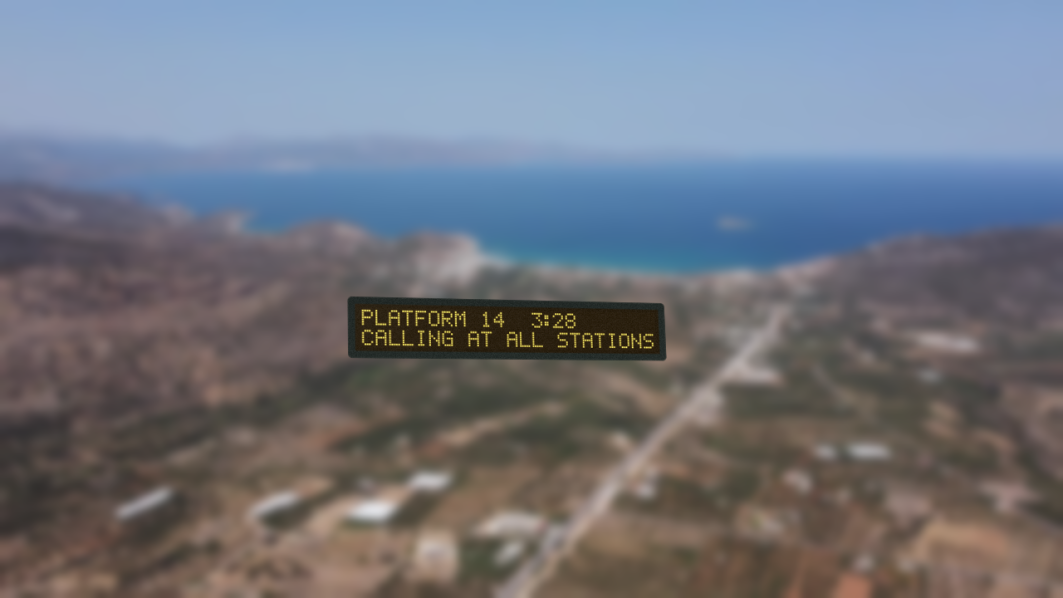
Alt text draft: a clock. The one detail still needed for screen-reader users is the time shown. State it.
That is 3:28
